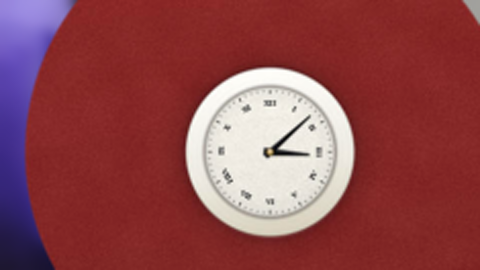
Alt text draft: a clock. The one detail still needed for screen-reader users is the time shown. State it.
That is 3:08
